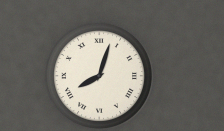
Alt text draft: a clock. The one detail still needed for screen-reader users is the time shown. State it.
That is 8:03
